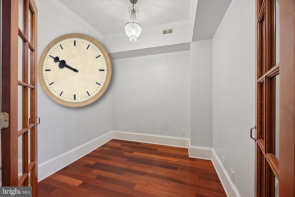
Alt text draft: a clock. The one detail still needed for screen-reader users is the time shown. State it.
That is 9:50
